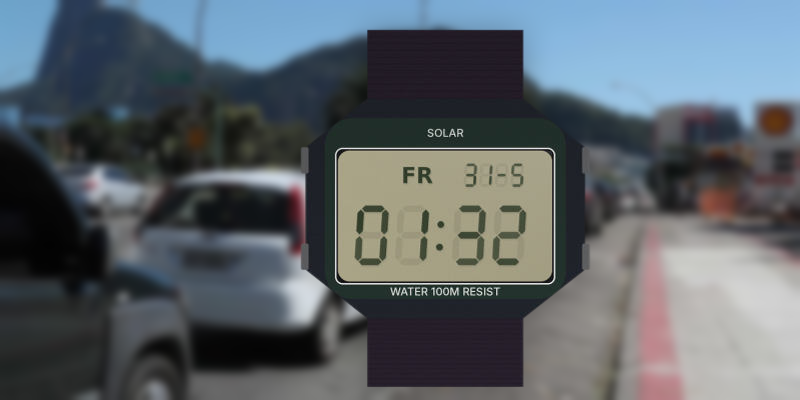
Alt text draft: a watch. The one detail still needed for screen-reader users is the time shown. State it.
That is 1:32
